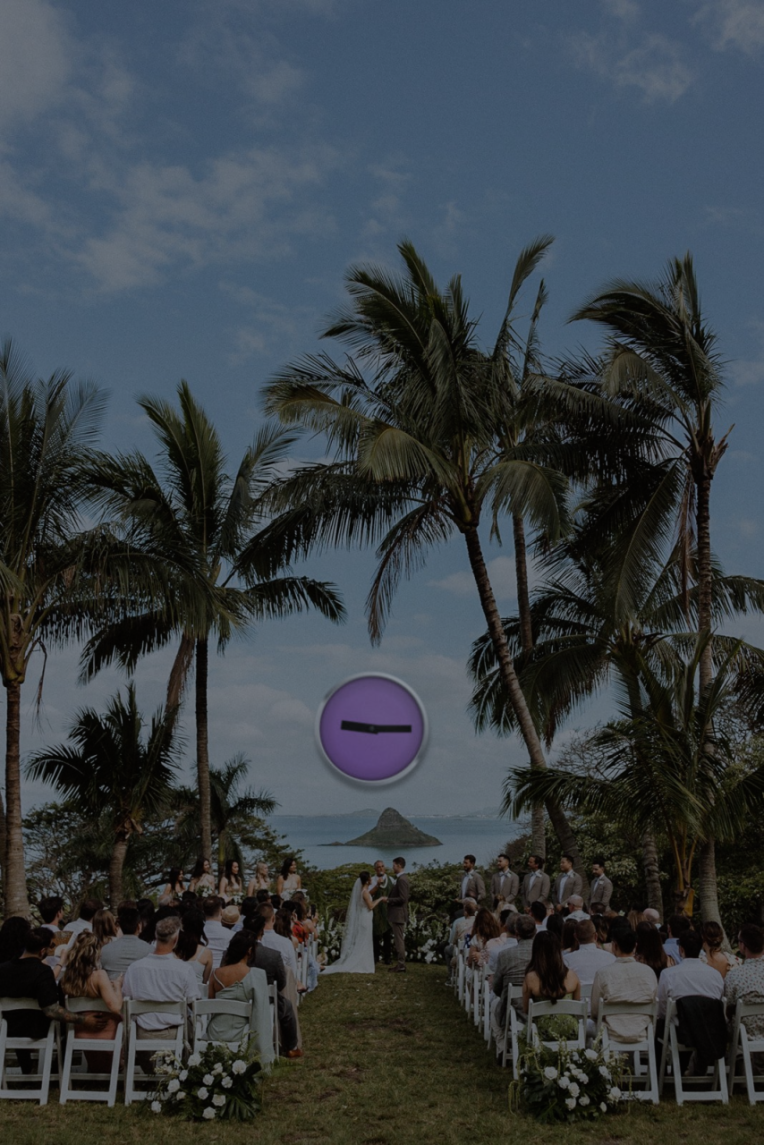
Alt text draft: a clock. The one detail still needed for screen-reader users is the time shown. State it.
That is 9:15
